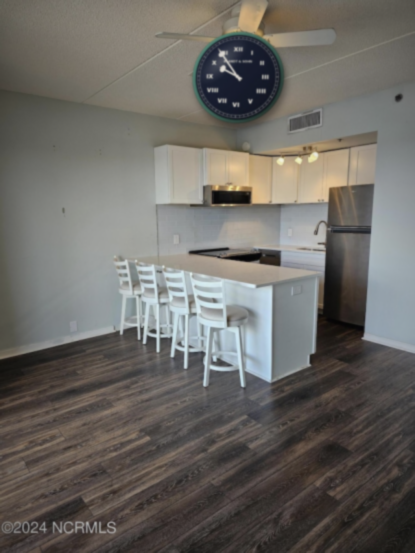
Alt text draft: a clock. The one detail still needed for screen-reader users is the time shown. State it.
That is 9:54
